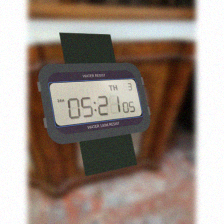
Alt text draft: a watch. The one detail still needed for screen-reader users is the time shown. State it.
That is 5:21:05
